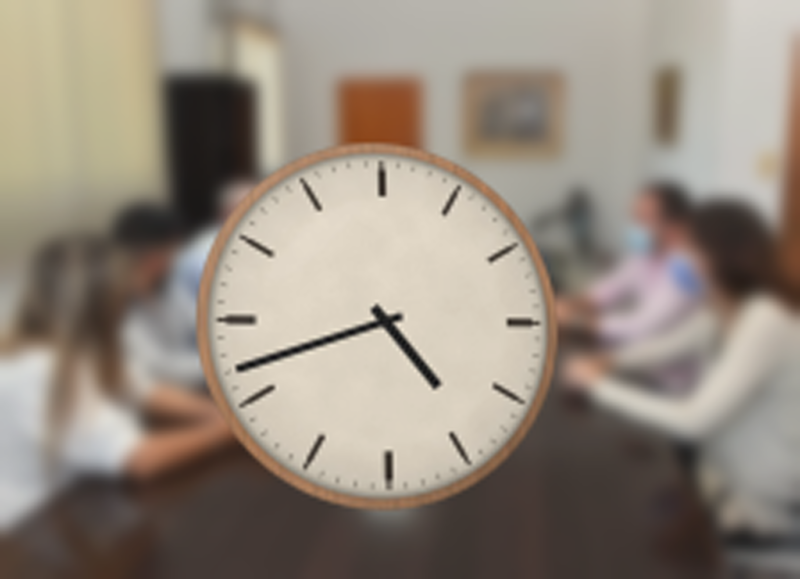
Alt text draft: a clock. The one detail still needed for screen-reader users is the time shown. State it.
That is 4:42
